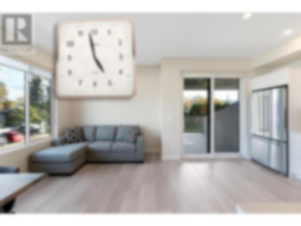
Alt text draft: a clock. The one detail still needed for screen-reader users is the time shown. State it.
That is 4:58
